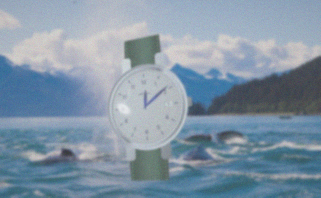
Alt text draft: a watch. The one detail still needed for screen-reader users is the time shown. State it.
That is 12:09
